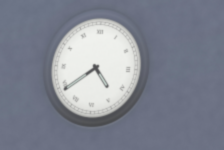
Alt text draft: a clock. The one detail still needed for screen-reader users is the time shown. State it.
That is 4:39
